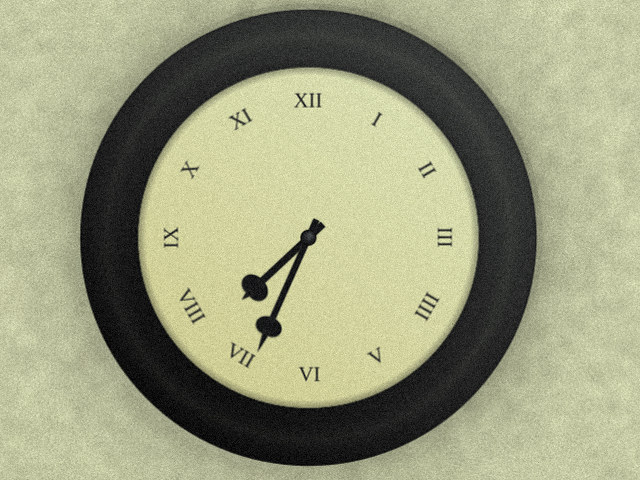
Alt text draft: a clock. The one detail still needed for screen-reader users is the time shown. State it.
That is 7:34
